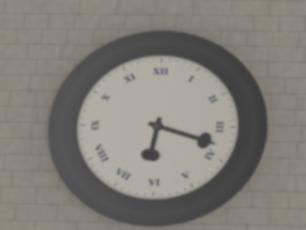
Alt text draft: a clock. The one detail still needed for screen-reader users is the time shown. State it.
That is 6:18
